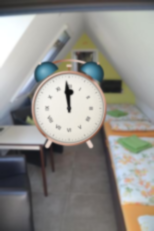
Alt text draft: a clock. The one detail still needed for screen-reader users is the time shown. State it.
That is 11:59
